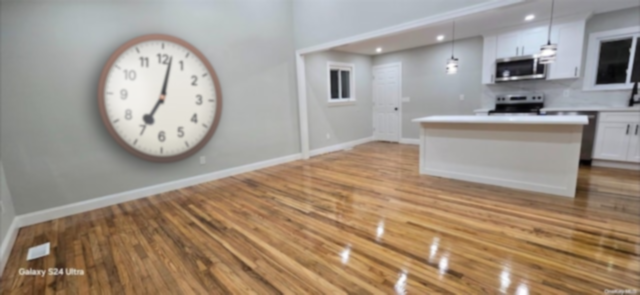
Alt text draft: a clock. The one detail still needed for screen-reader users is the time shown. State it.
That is 7:02
